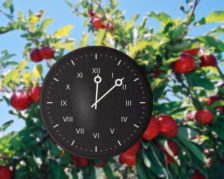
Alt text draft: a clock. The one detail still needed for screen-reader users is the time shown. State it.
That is 12:08
